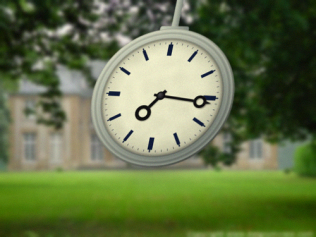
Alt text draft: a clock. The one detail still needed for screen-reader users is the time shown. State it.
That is 7:16
